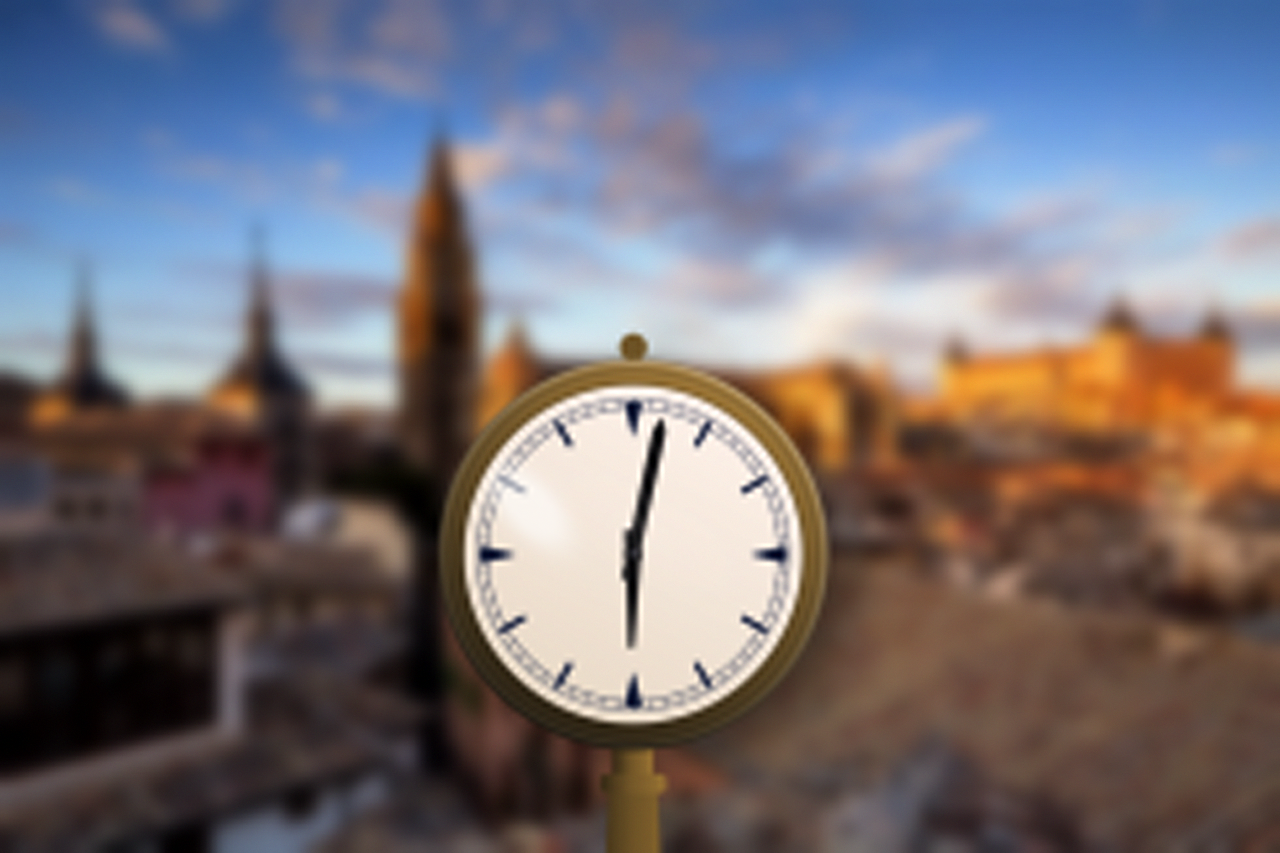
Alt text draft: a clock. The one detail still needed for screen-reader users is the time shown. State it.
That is 6:02
